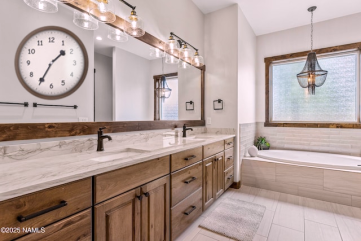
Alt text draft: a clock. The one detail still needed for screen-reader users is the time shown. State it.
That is 1:35
